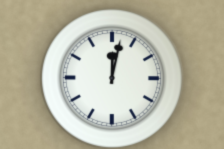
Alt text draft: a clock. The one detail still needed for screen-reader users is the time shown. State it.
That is 12:02
